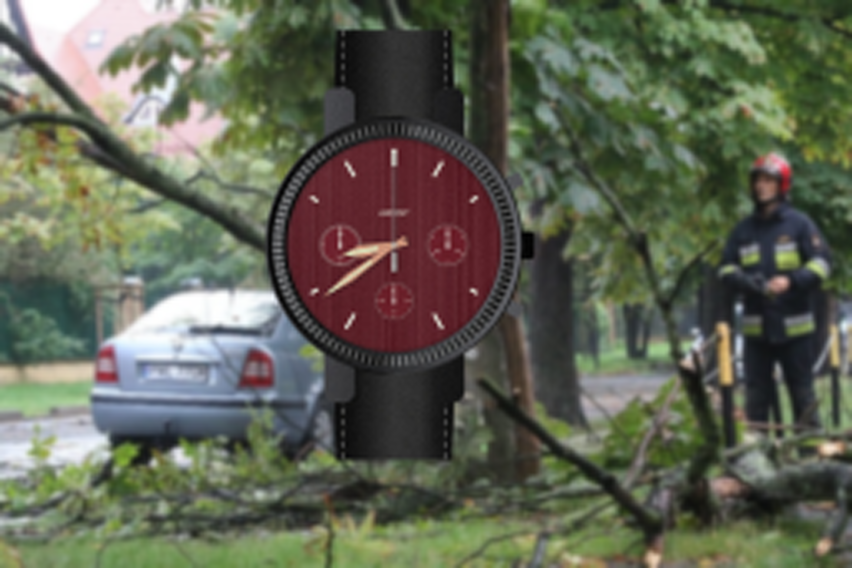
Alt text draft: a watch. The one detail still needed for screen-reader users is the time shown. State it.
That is 8:39
